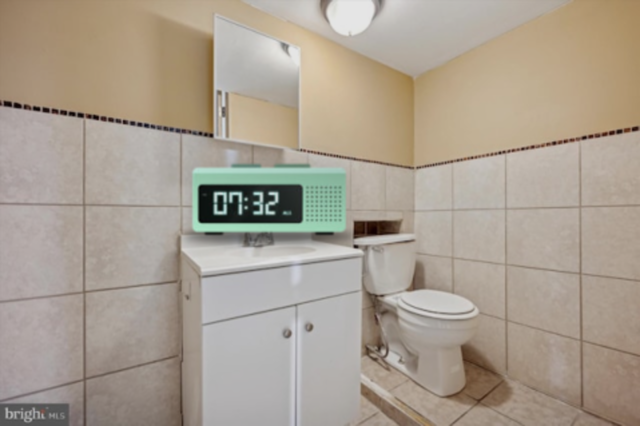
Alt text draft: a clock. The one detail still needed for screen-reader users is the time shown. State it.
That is 7:32
